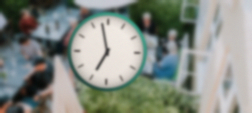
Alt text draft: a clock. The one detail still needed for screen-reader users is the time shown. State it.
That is 6:58
